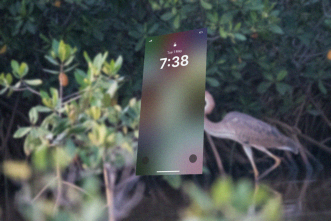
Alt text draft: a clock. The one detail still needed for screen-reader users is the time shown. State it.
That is 7:38
